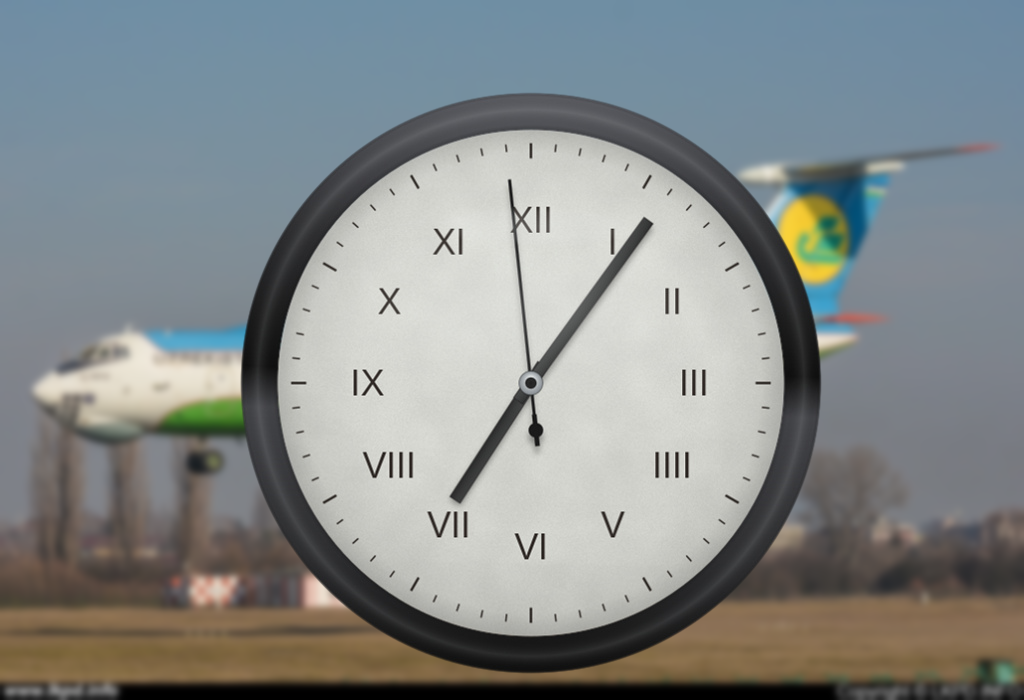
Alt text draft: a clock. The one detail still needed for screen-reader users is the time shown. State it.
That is 7:05:59
